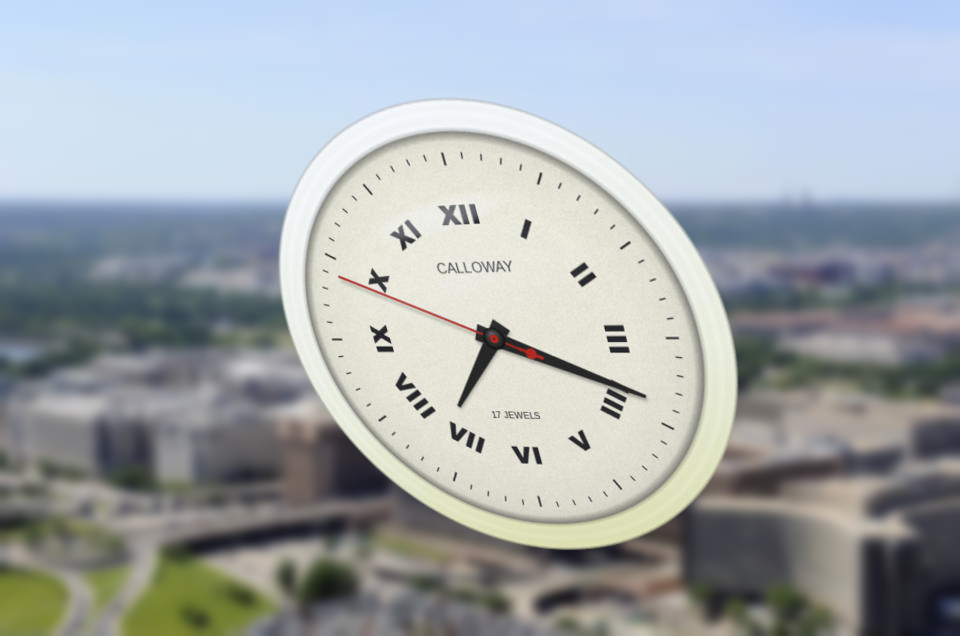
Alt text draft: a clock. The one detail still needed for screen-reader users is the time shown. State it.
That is 7:18:49
